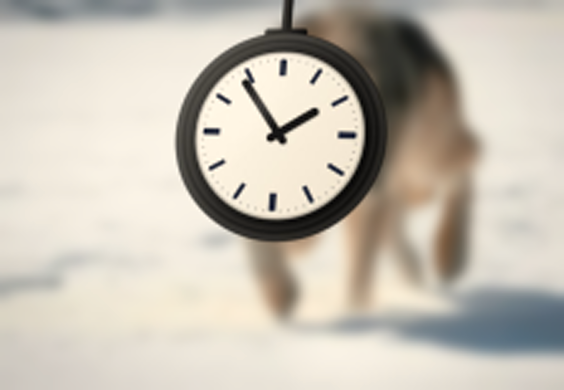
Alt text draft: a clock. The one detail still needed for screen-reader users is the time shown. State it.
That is 1:54
